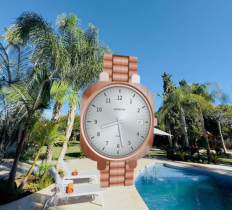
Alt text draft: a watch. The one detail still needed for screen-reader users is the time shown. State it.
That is 8:28
